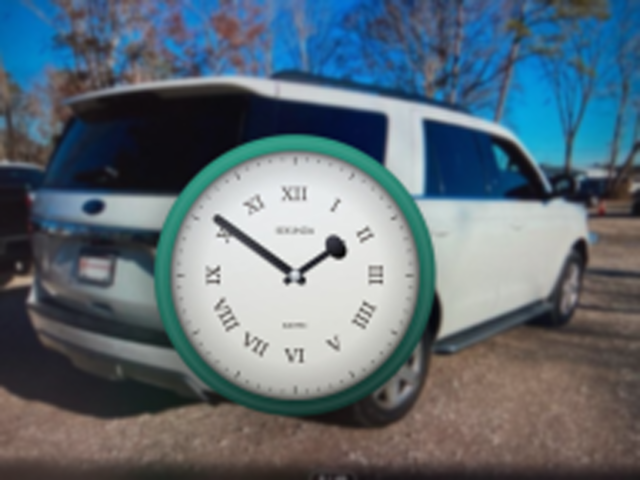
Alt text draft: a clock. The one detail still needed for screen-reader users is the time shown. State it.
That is 1:51
